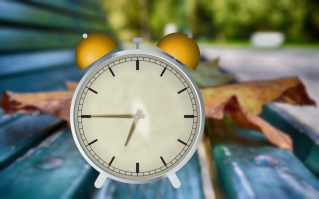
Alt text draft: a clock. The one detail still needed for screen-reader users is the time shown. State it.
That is 6:45
